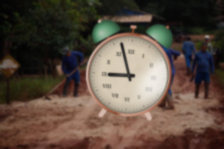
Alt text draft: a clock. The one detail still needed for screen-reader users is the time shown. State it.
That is 8:57
